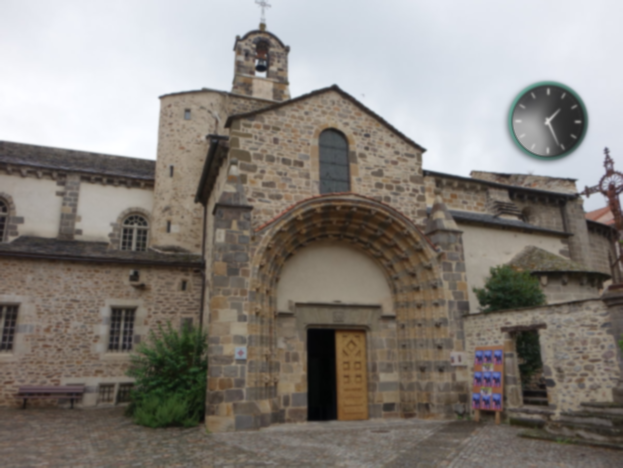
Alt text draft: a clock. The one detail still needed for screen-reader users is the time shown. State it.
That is 1:26
